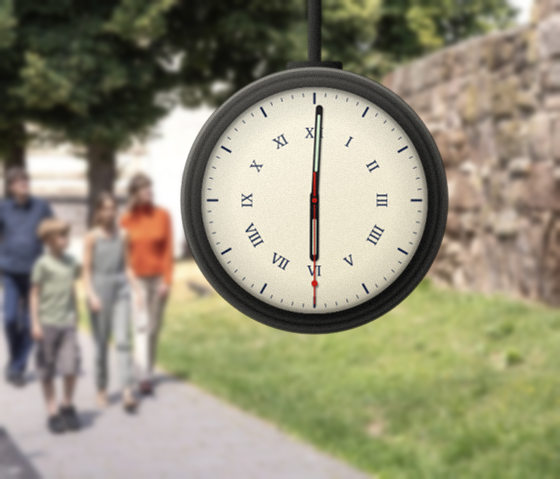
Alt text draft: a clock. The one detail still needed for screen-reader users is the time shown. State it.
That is 6:00:30
